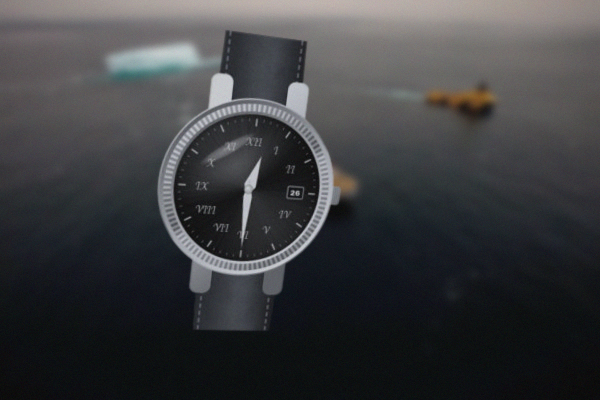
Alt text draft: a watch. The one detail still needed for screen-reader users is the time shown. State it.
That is 12:30
